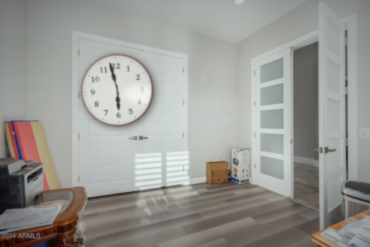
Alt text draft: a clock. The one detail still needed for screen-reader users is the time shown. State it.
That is 5:58
